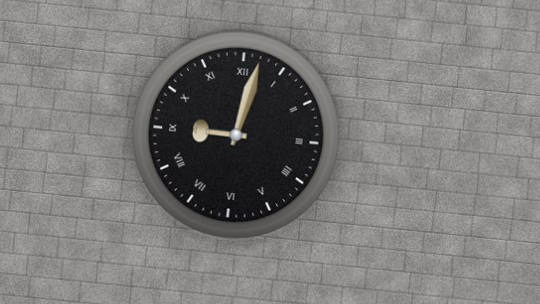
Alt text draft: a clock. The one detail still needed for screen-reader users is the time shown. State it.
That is 9:02
